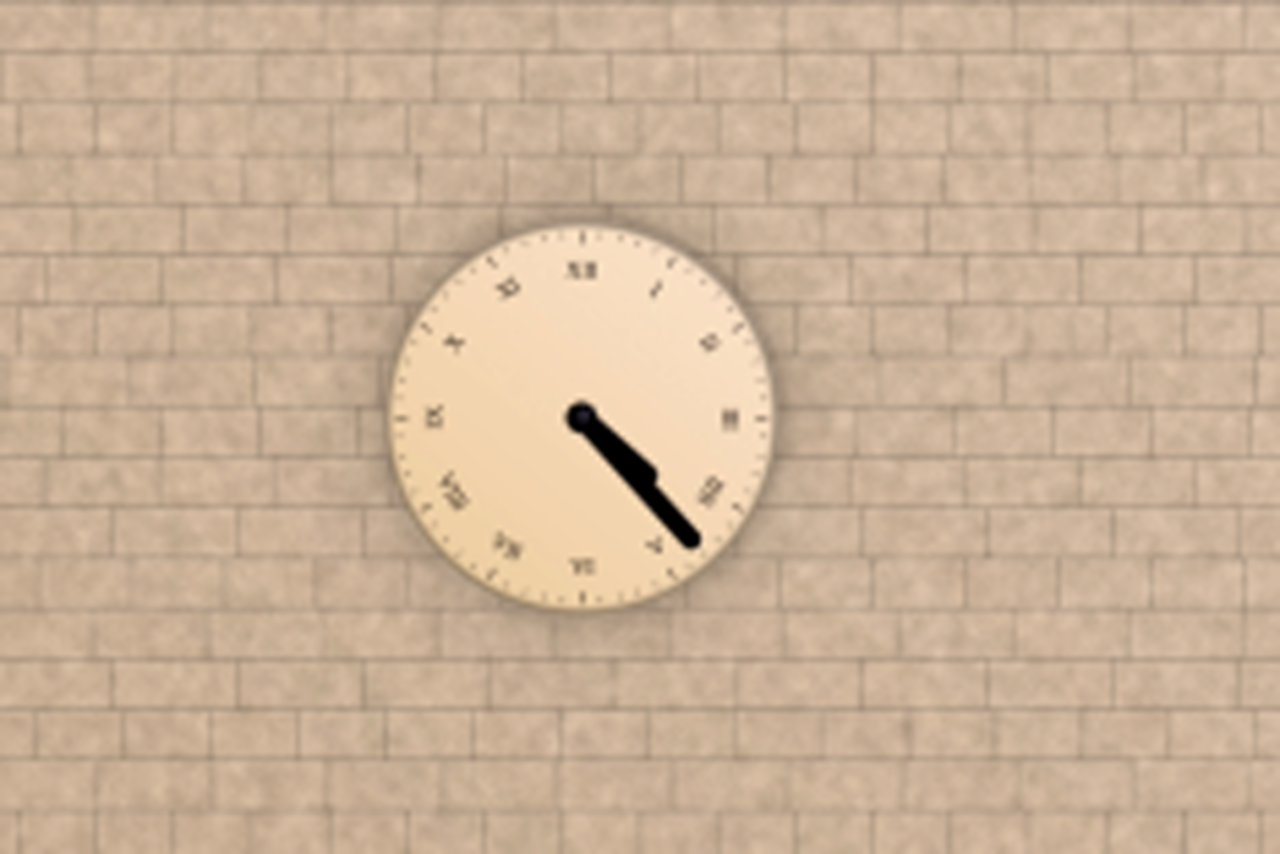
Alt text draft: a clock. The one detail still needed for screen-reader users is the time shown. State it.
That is 4:23
